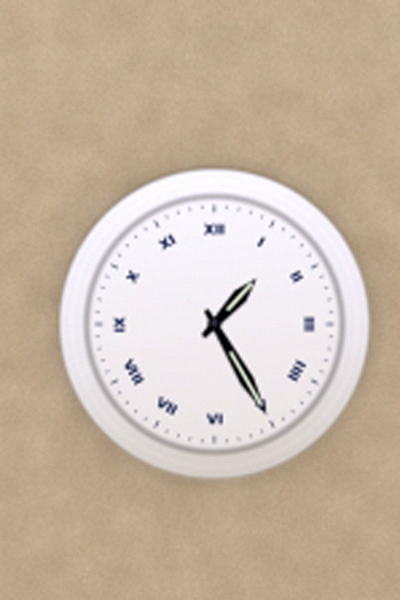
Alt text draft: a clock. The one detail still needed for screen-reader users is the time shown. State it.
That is 1:25
